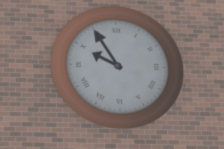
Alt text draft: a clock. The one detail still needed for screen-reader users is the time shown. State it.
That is 9:55
